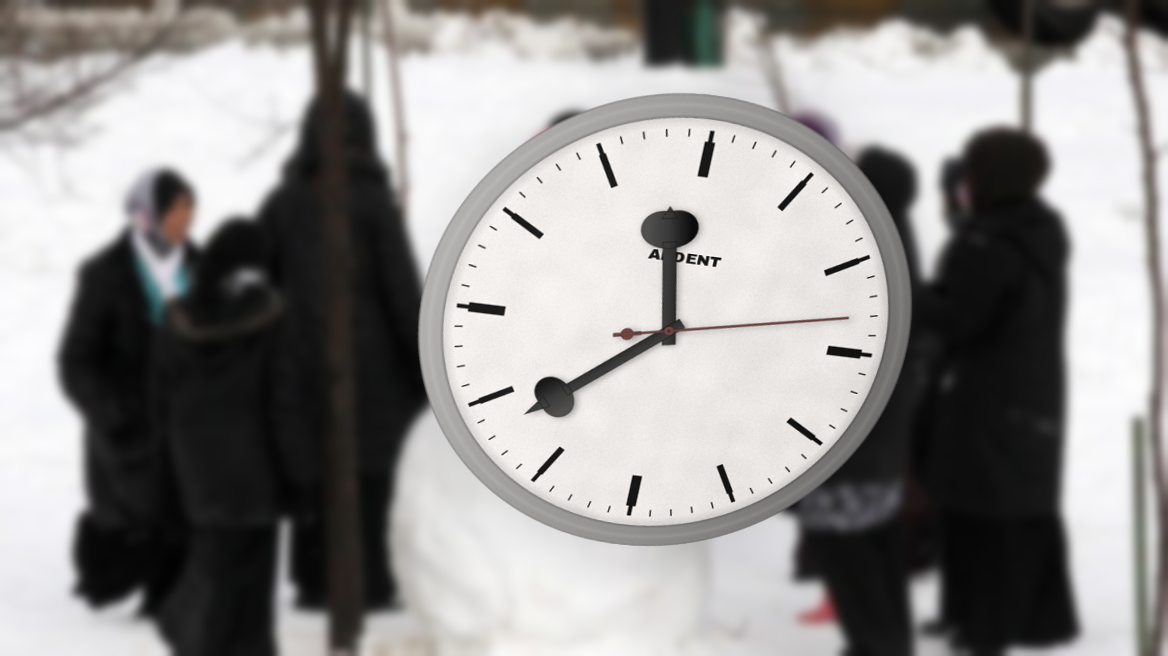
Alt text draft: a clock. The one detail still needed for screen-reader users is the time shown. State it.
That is 11:38:13
